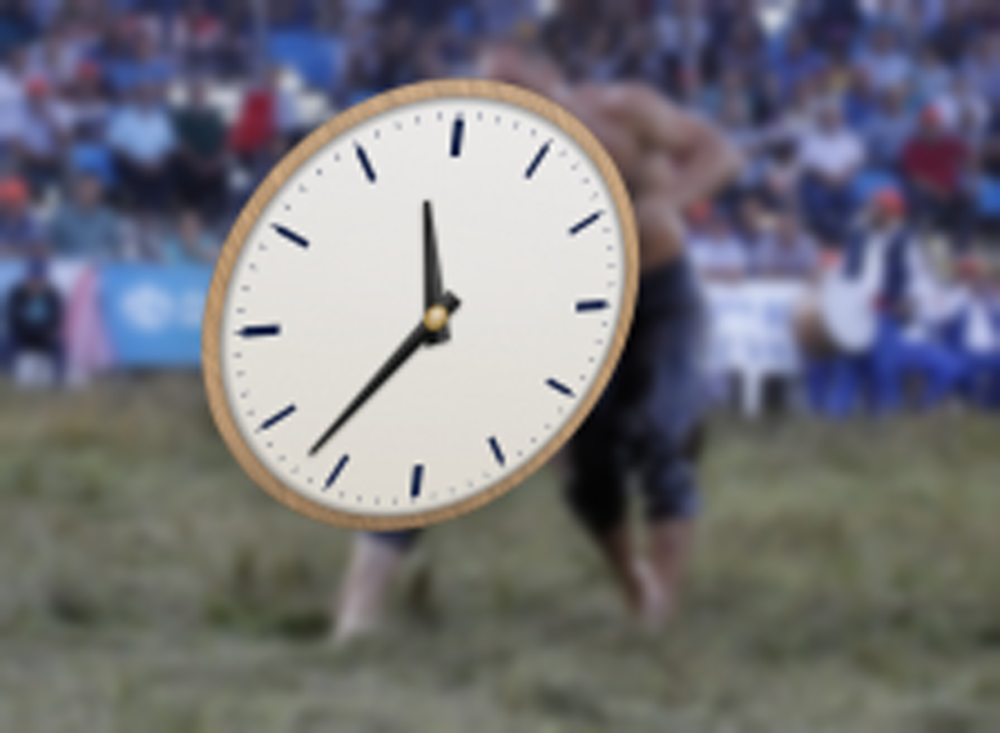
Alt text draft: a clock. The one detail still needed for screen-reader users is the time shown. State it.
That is 11:37
